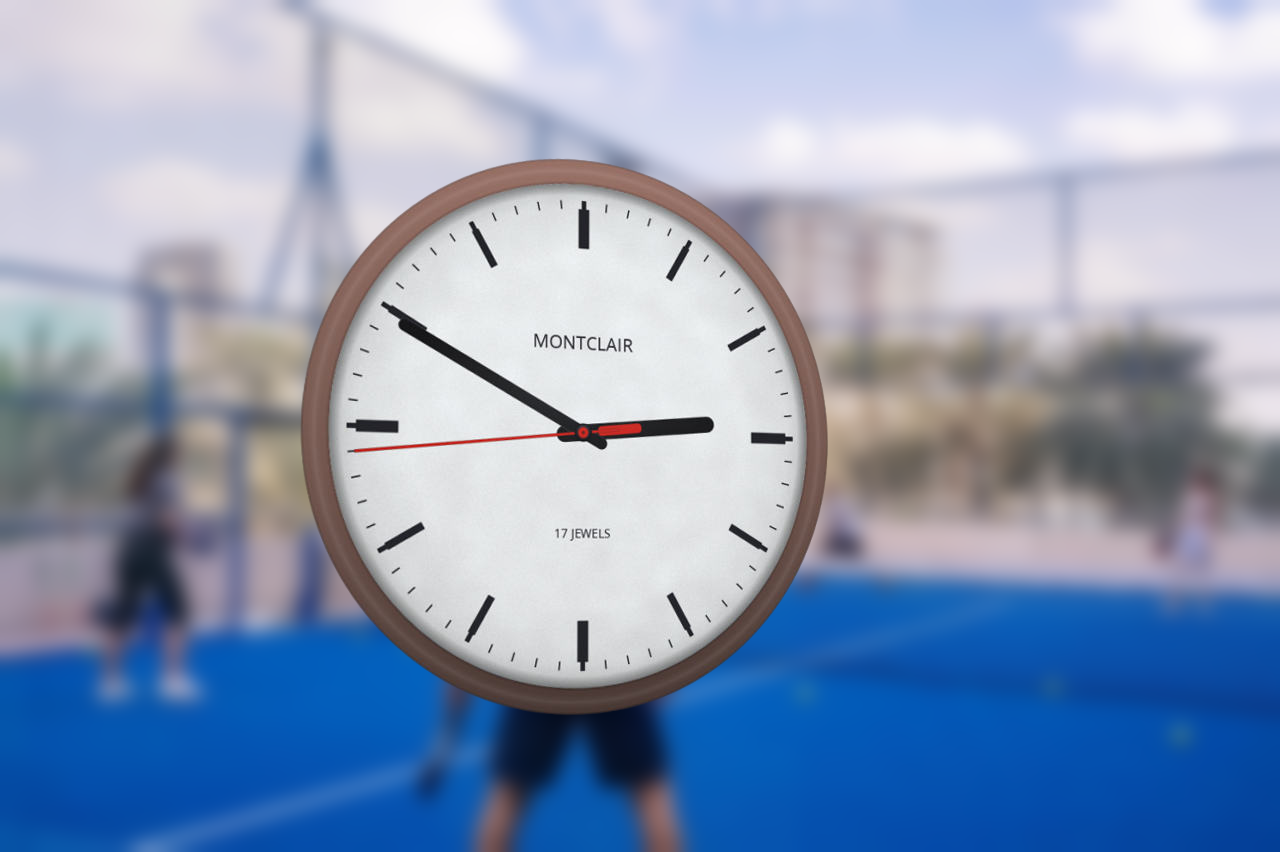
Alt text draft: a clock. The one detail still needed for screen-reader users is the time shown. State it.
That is 2:49:44
